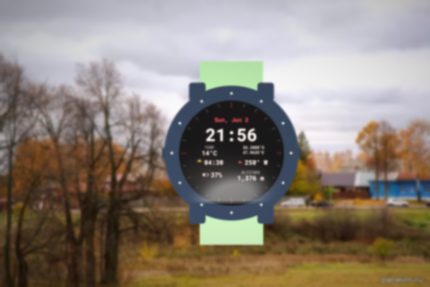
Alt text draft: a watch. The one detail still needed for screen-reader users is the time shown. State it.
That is 21:56
